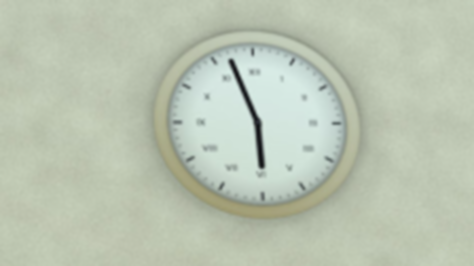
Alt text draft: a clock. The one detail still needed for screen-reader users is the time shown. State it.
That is 5:57
